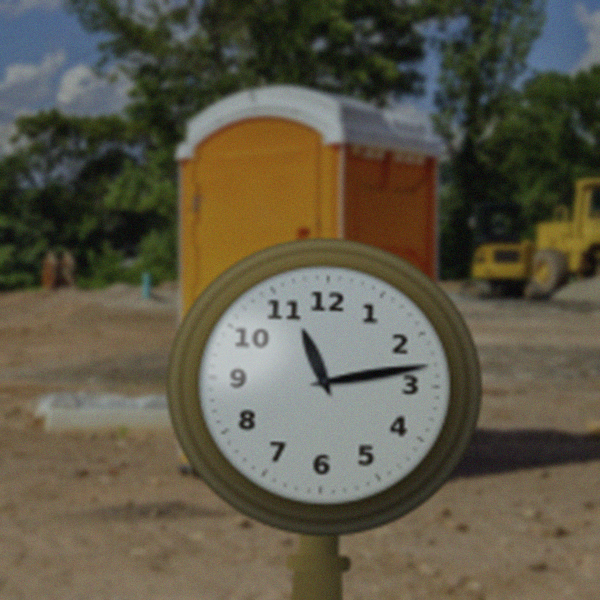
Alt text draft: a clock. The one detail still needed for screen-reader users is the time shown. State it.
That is 11:13
